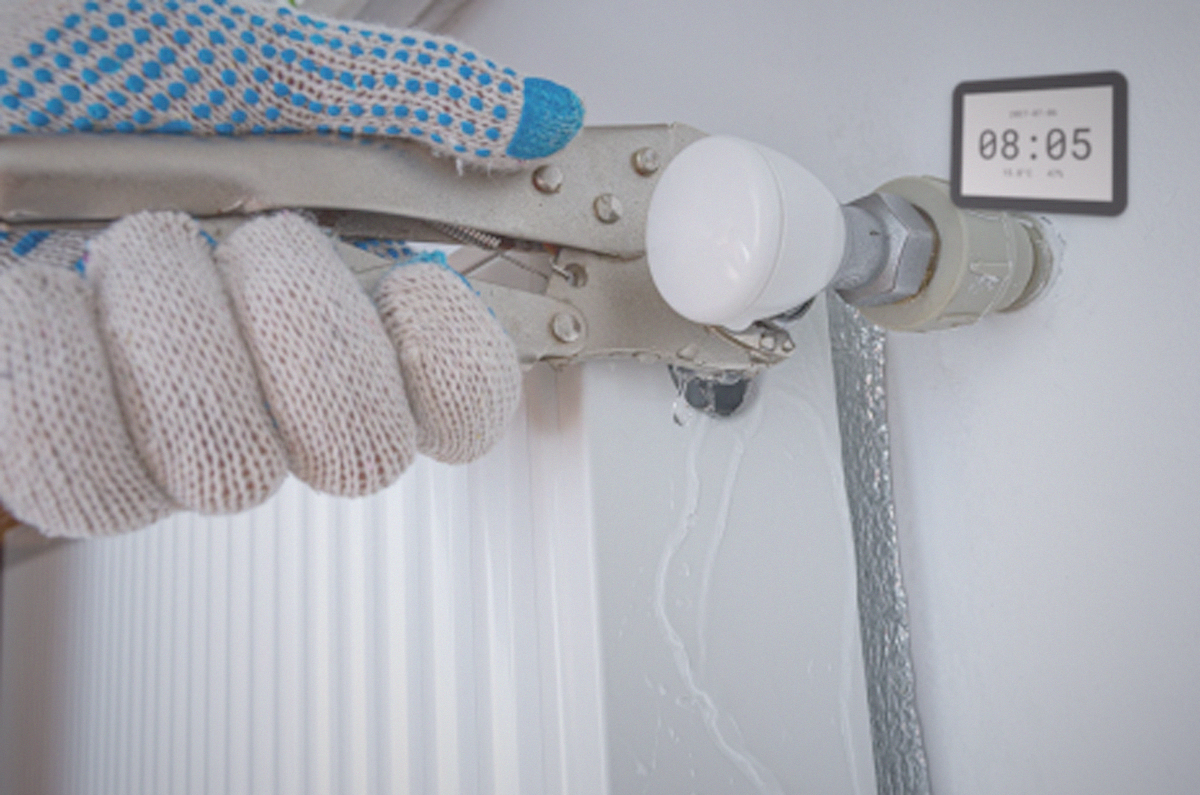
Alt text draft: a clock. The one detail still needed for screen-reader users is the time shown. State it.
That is 8:05
